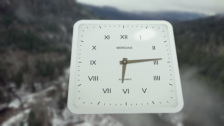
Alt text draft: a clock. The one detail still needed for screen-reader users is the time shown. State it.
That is 6:14
